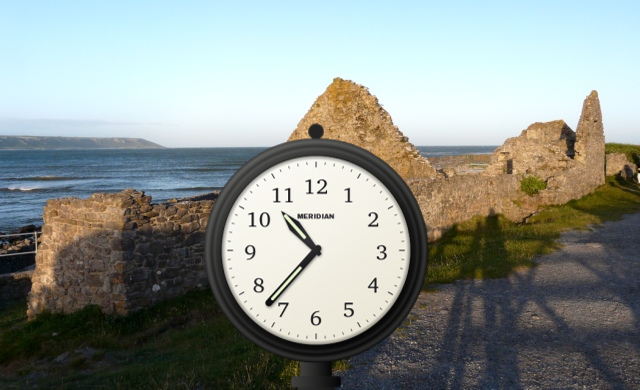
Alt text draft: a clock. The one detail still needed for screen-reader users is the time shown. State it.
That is 10:37
